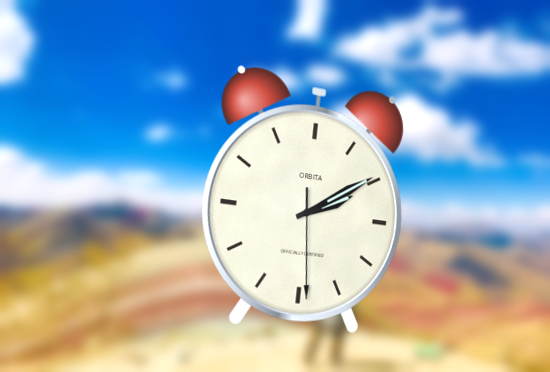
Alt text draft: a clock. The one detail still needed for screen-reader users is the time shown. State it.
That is 2:09:29
